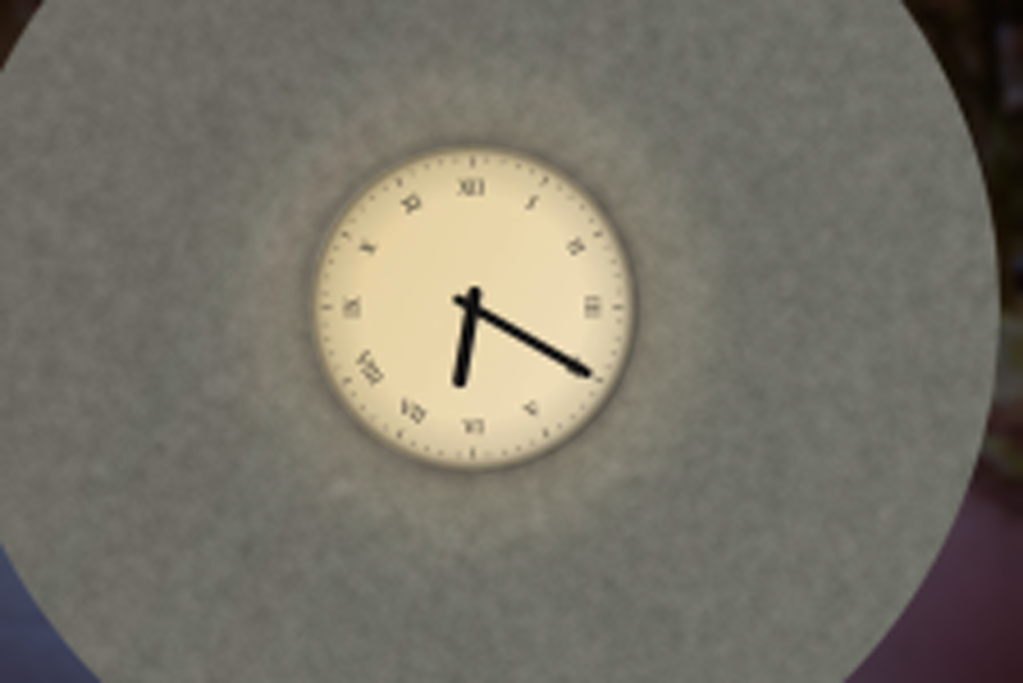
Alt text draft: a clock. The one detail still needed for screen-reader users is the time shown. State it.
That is 6:20
